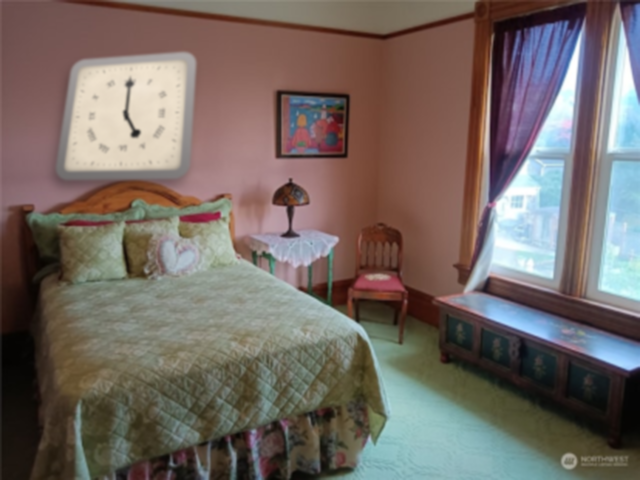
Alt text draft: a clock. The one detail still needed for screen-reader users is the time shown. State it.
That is 5:00
